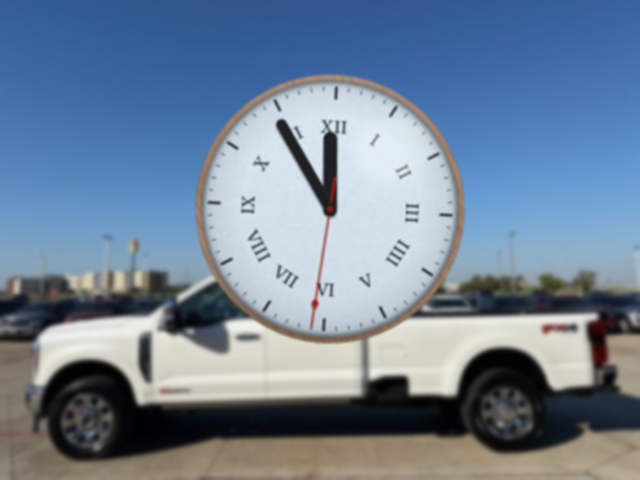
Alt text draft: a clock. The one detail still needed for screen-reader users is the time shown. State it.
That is 11:54:31
